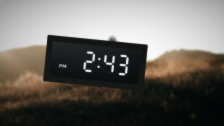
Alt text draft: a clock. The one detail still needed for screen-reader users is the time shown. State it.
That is 2:43
